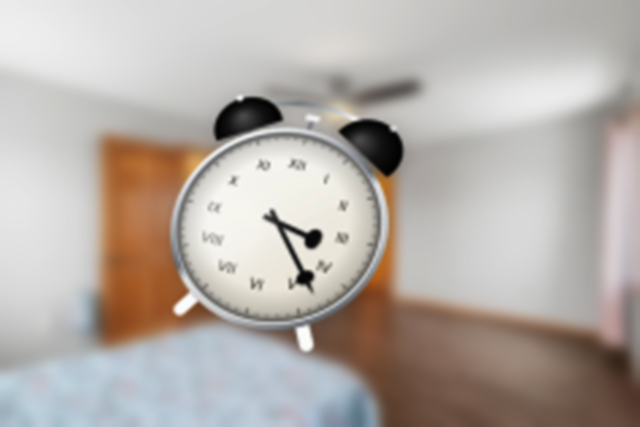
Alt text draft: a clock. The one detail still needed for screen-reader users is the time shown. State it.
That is 3:23
